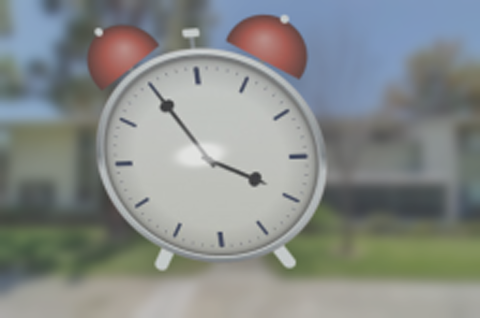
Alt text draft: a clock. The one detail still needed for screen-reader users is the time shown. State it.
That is 3:55
